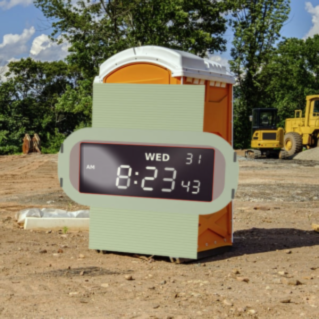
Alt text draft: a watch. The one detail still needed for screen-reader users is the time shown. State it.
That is 8:23:43
